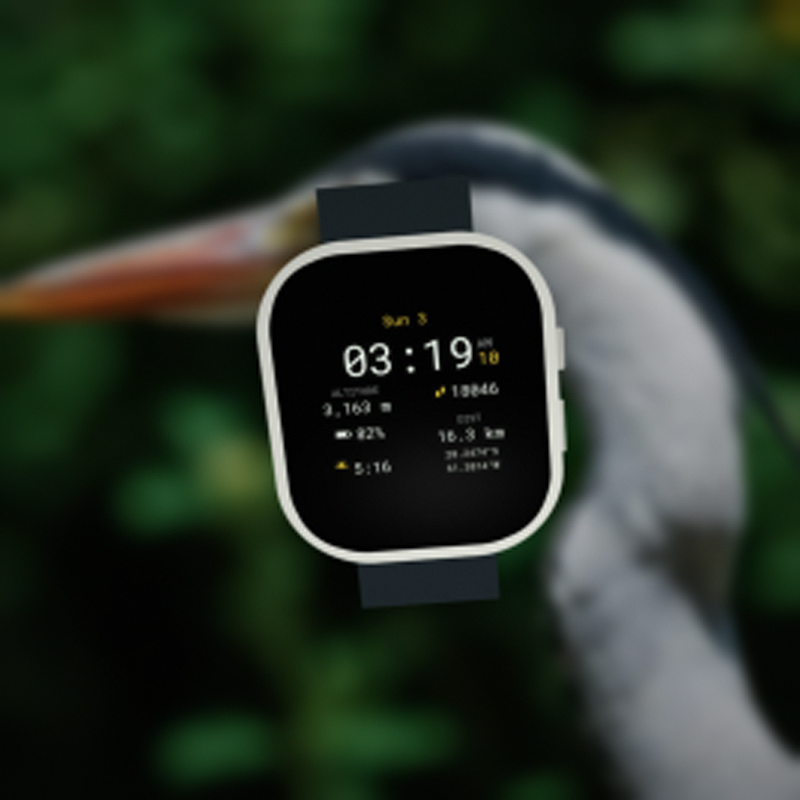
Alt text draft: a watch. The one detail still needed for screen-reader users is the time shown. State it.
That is 3:19
